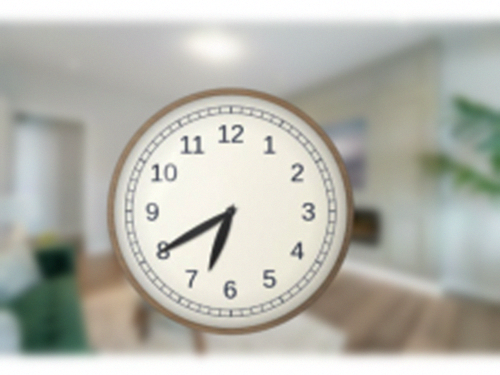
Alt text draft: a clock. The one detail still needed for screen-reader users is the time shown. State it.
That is 6:40
